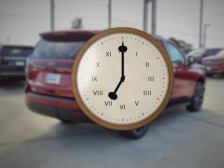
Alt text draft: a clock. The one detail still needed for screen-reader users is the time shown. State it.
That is 7:00
